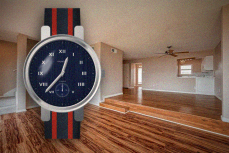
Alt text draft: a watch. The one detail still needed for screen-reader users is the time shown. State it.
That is 12:37
